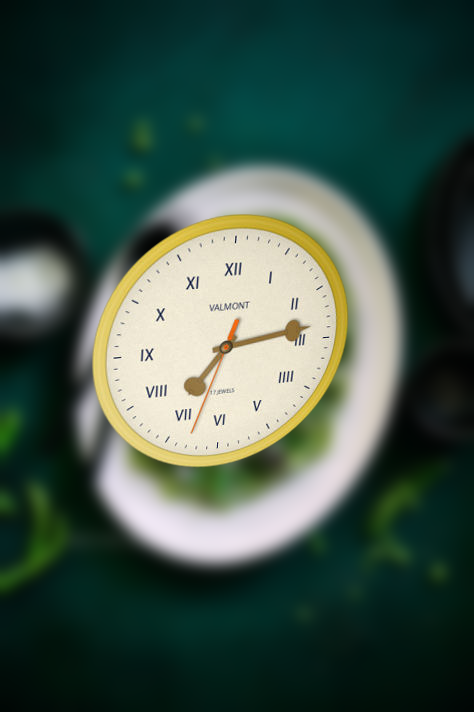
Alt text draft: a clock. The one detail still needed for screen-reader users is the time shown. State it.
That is 7:13:33
